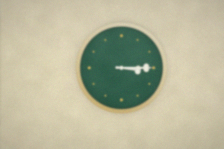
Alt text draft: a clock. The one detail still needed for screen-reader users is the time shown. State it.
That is 3:15
